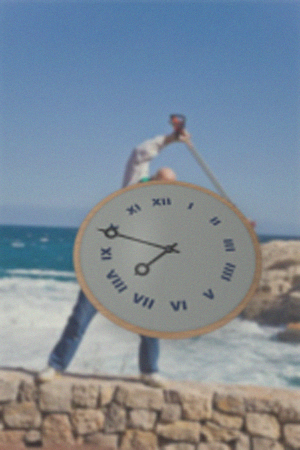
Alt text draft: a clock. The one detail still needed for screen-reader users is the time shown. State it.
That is 7:49
